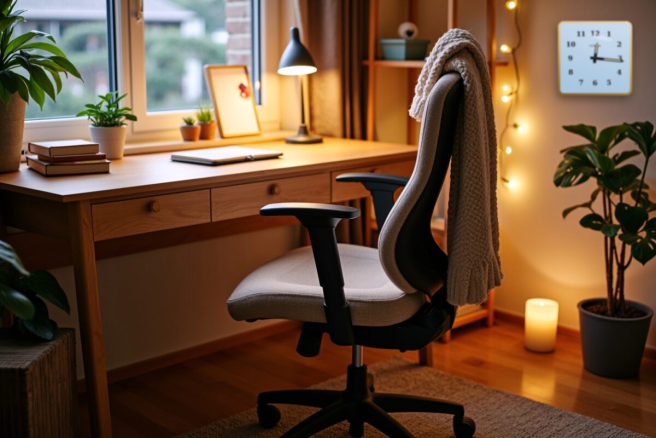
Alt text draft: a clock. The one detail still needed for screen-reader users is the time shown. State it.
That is 12:16
